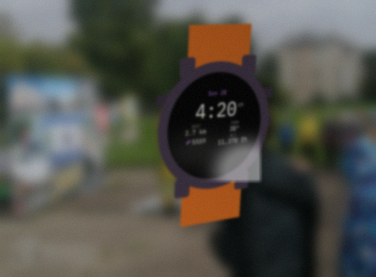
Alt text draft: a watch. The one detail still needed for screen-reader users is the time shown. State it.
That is 4:20
